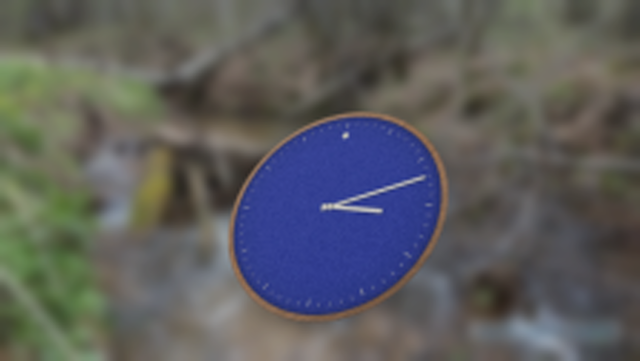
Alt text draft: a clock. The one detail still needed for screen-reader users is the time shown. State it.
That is 3:12
